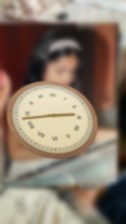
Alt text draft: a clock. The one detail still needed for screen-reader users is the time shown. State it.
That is 2:43
